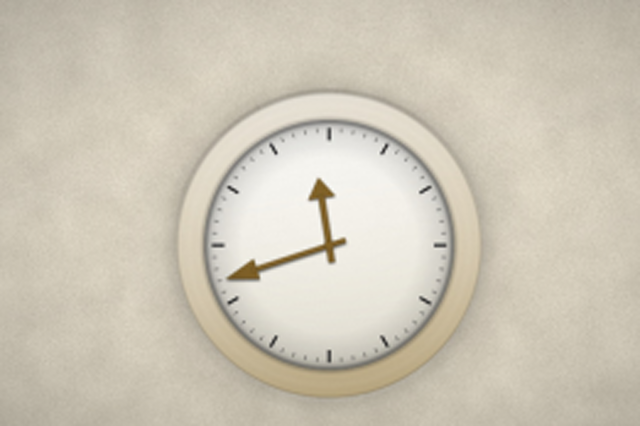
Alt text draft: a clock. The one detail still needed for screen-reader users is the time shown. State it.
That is 11:42
